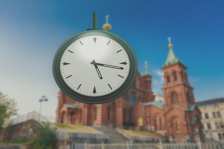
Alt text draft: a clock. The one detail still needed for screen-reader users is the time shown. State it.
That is 5:17
